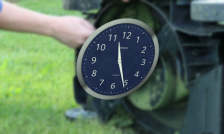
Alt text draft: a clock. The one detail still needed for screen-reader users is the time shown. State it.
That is 11:26
